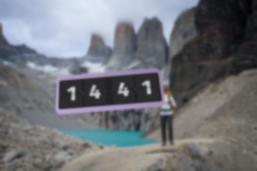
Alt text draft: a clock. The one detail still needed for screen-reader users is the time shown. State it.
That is 14:41
